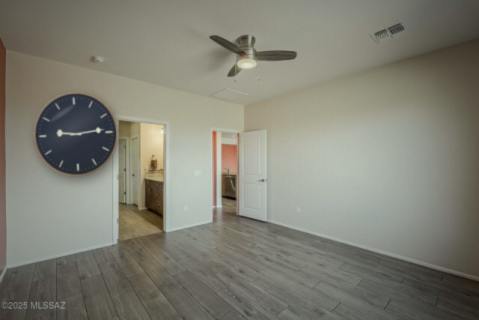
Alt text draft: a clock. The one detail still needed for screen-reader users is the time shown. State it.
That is 9:14
